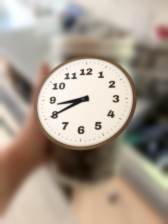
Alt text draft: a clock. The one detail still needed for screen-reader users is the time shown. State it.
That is 8:40
